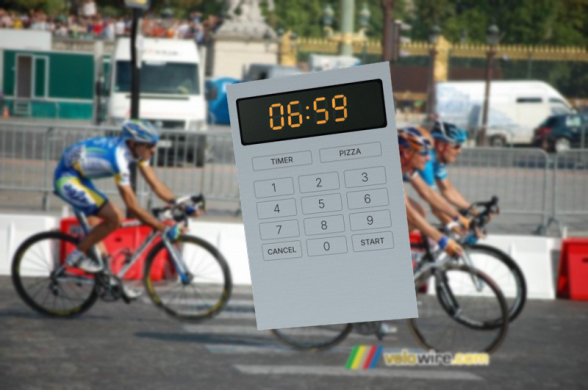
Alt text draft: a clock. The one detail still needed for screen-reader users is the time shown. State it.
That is 6:59
